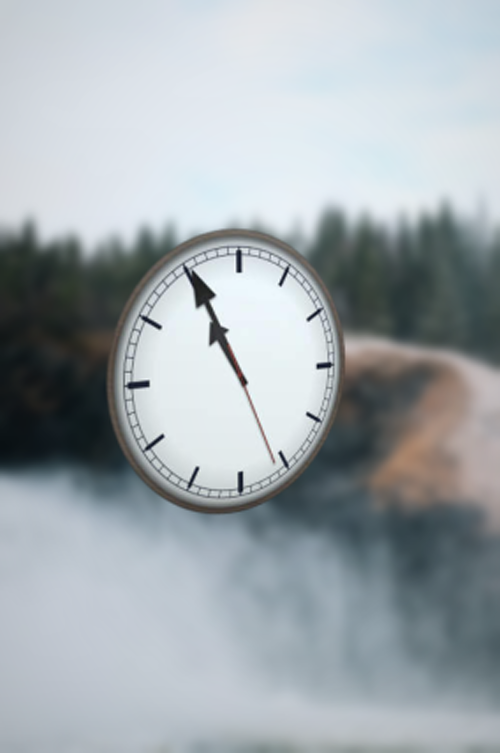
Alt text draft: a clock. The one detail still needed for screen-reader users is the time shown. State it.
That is 10:55:26
